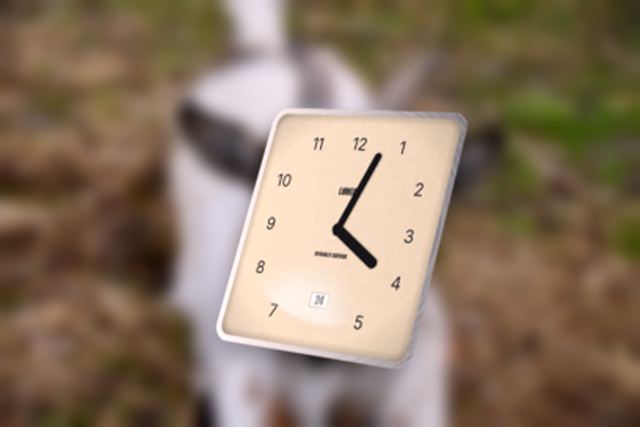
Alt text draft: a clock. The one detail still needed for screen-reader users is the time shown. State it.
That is 4:03
